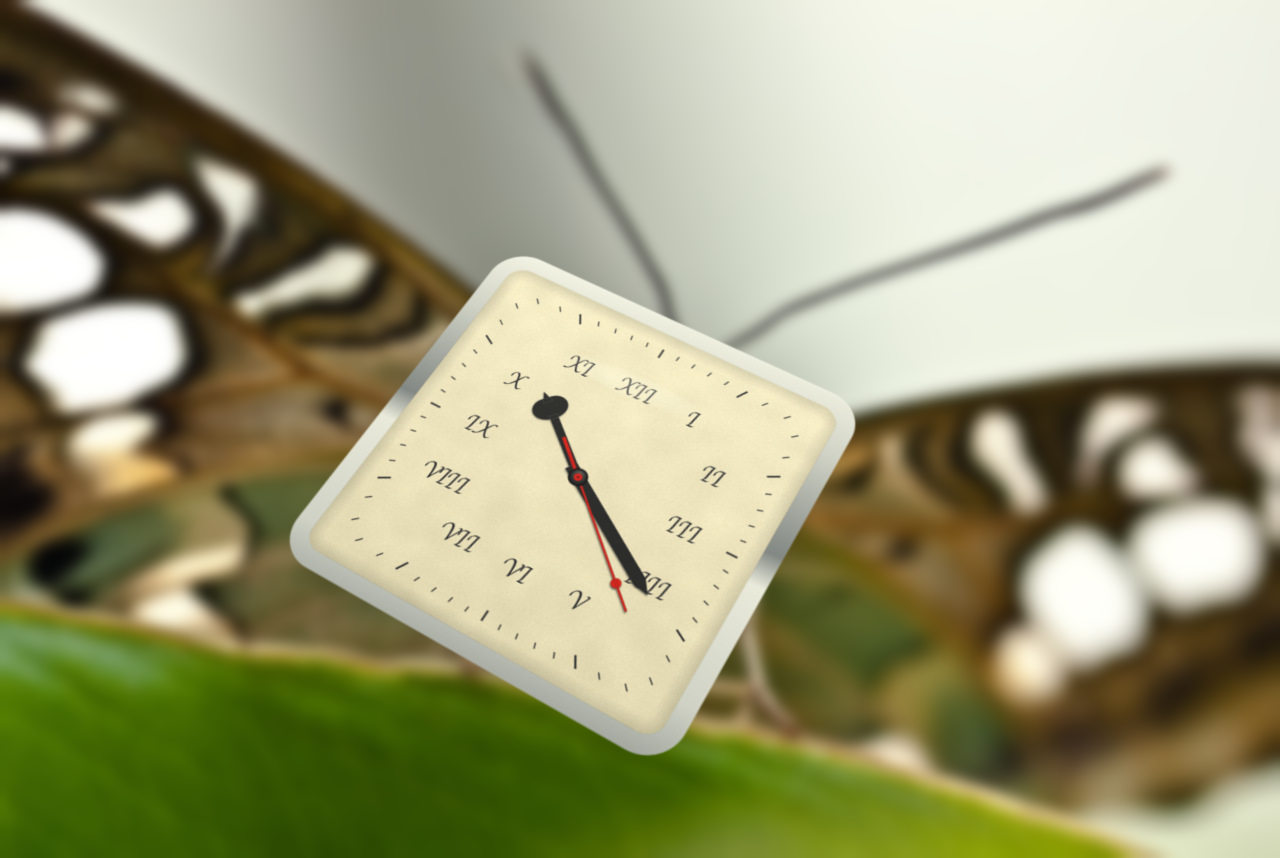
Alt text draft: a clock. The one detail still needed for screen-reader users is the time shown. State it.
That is 10:20:22
